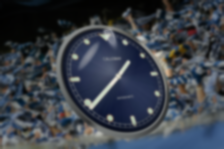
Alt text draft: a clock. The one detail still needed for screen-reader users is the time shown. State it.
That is 1:39
